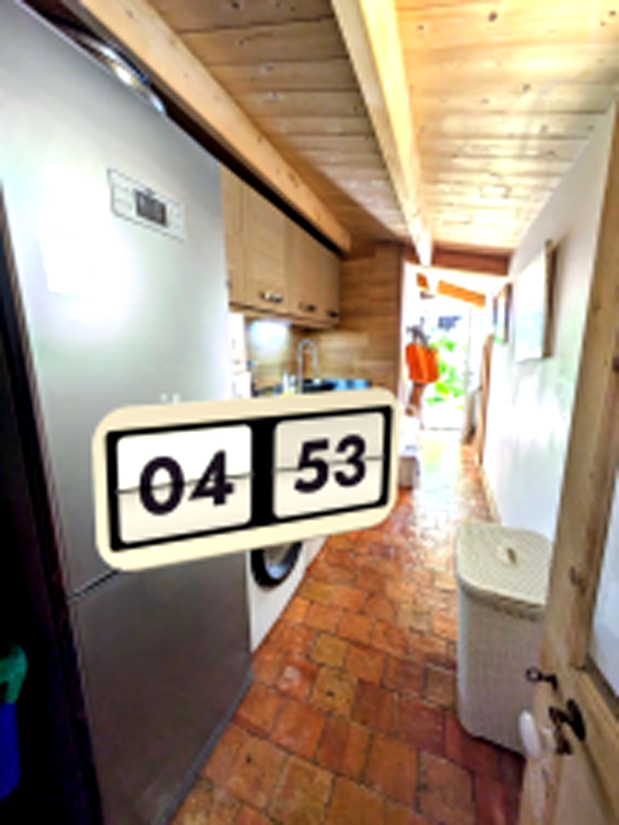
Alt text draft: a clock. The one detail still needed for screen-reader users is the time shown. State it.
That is 4:53
